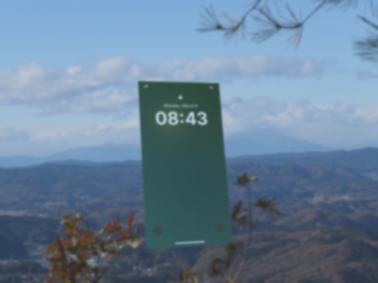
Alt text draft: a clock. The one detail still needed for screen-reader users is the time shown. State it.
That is 8:43
